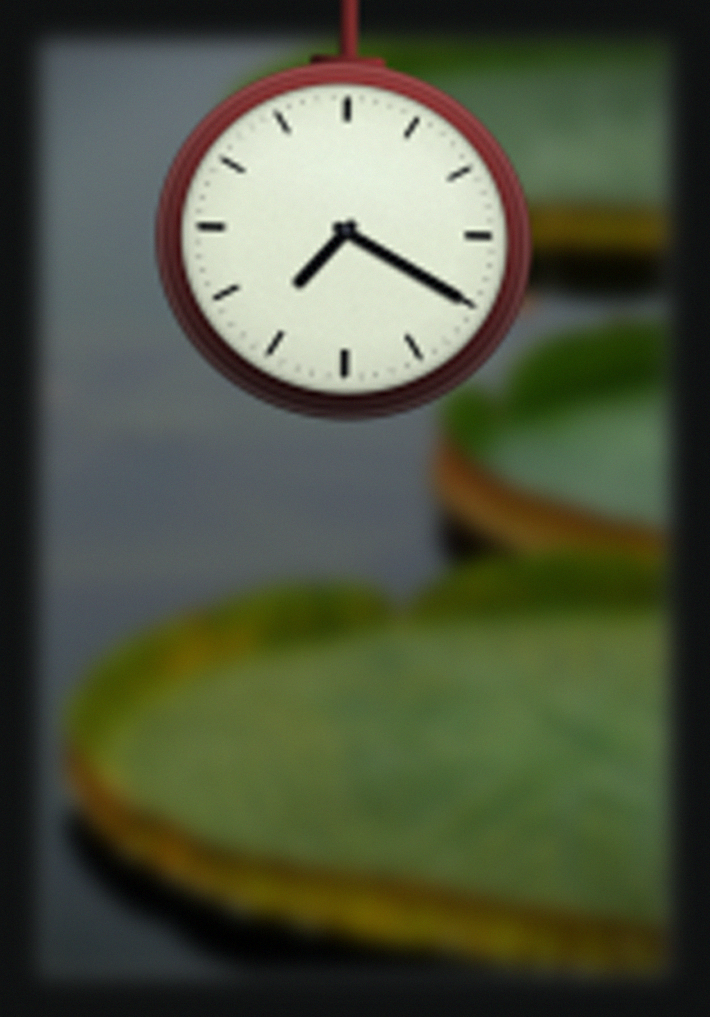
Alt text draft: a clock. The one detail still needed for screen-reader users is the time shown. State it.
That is 7:20
